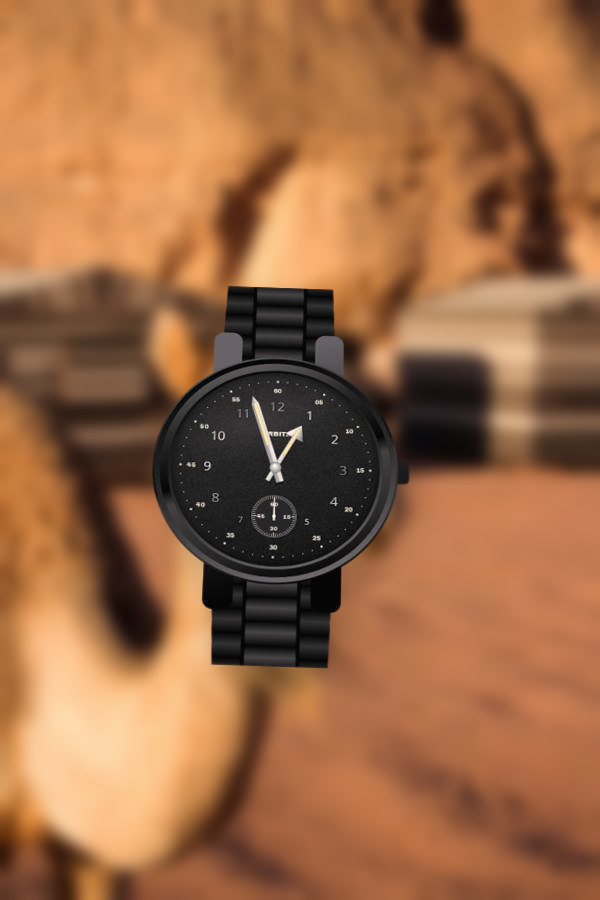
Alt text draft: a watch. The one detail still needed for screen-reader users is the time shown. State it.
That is 12:57
